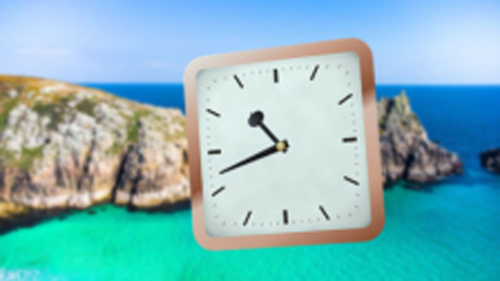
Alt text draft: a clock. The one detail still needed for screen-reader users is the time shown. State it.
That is 10:42
